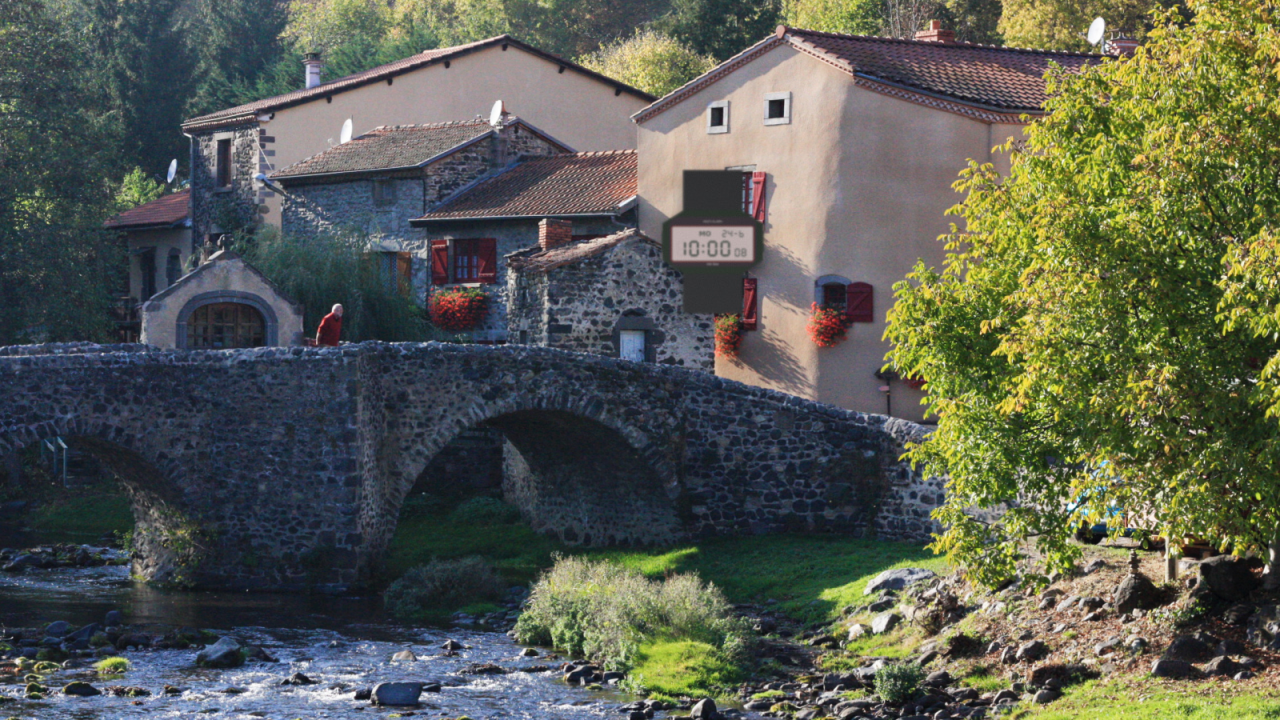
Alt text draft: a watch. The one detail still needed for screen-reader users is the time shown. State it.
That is 10:00
